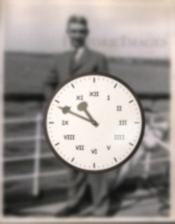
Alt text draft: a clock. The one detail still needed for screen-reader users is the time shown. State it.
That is 10:49
